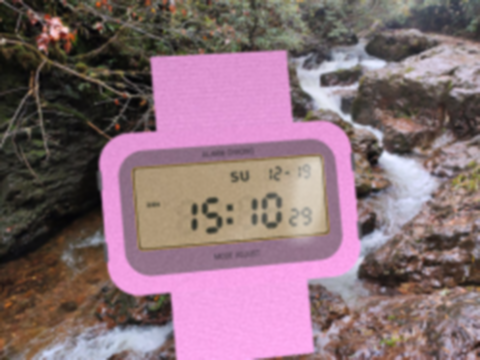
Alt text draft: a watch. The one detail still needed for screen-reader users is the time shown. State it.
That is 15:10:29
